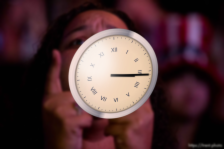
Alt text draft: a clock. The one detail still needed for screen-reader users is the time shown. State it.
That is 3:16
